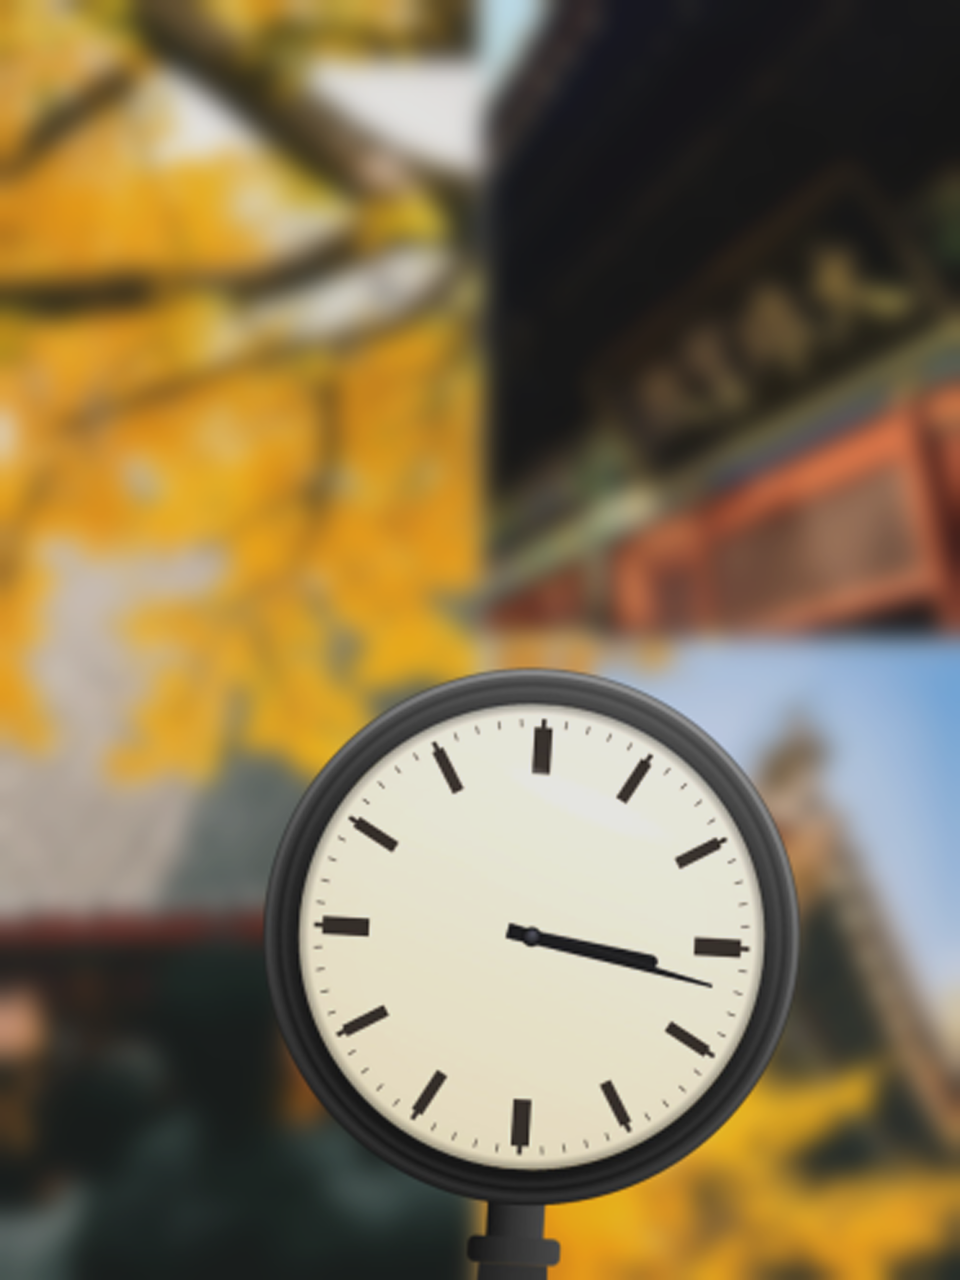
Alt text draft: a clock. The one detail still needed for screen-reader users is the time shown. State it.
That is 3:17
